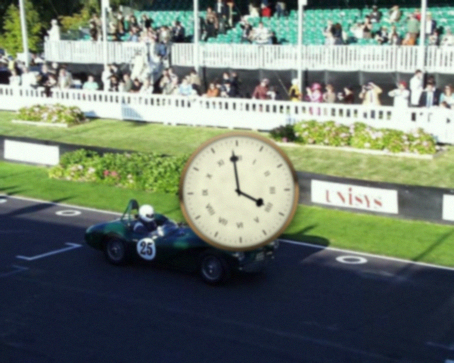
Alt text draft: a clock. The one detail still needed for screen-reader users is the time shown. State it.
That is 3:59
